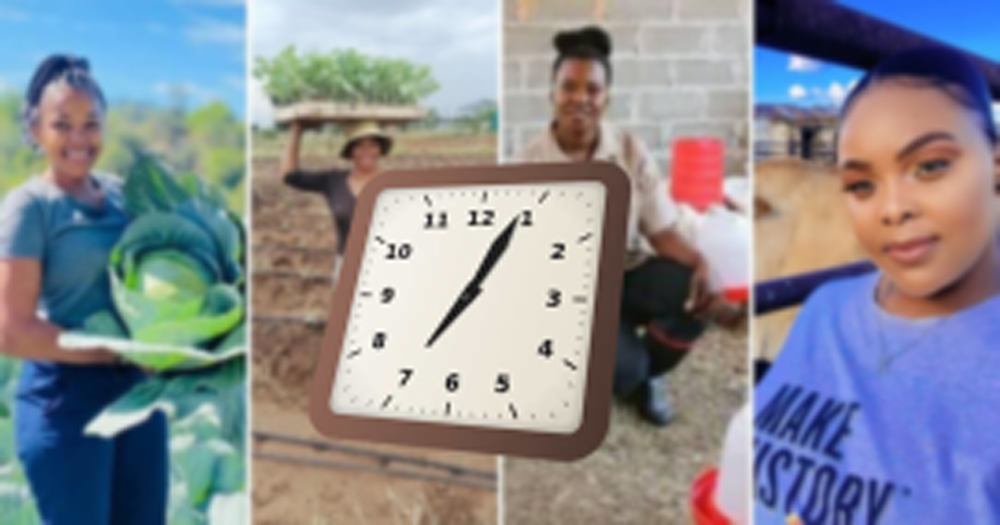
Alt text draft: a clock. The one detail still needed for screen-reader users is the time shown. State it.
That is 7:04
